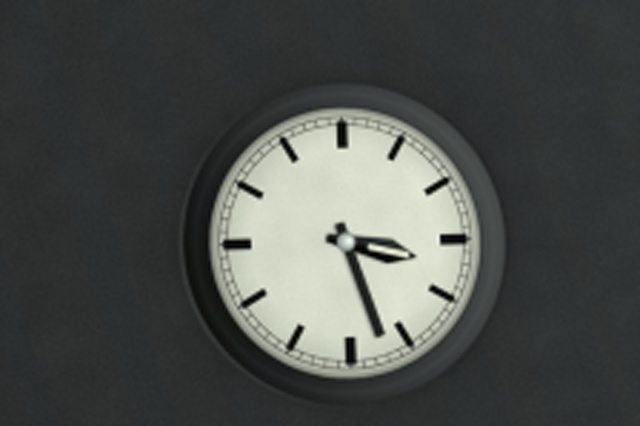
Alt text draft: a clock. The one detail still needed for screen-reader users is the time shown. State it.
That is 3:27
